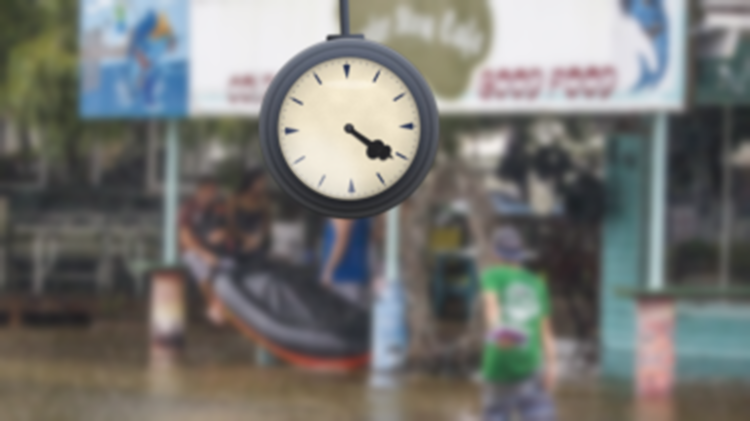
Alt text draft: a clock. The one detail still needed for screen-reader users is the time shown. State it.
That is 4:21
